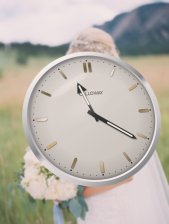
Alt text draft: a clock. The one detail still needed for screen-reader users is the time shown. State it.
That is 11:21
